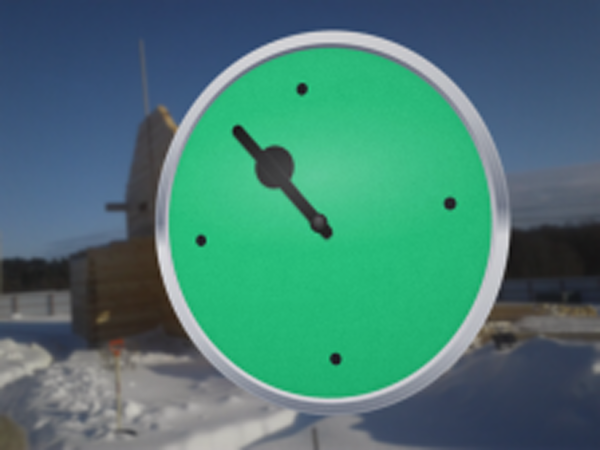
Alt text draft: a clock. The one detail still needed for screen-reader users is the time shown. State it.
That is 10:54
